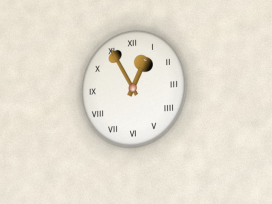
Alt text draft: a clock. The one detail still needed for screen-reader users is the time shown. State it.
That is 12:55
